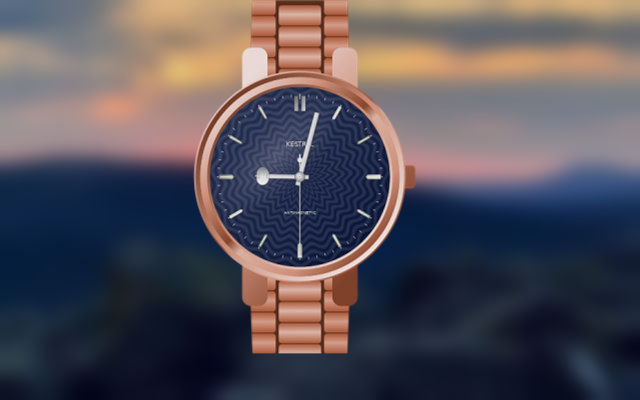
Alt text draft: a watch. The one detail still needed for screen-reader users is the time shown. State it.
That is 9:02:30
